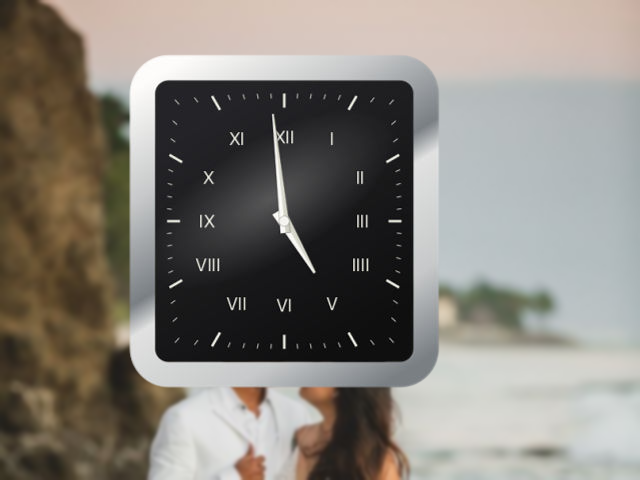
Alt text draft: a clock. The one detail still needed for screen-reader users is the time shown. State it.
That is 4:59
